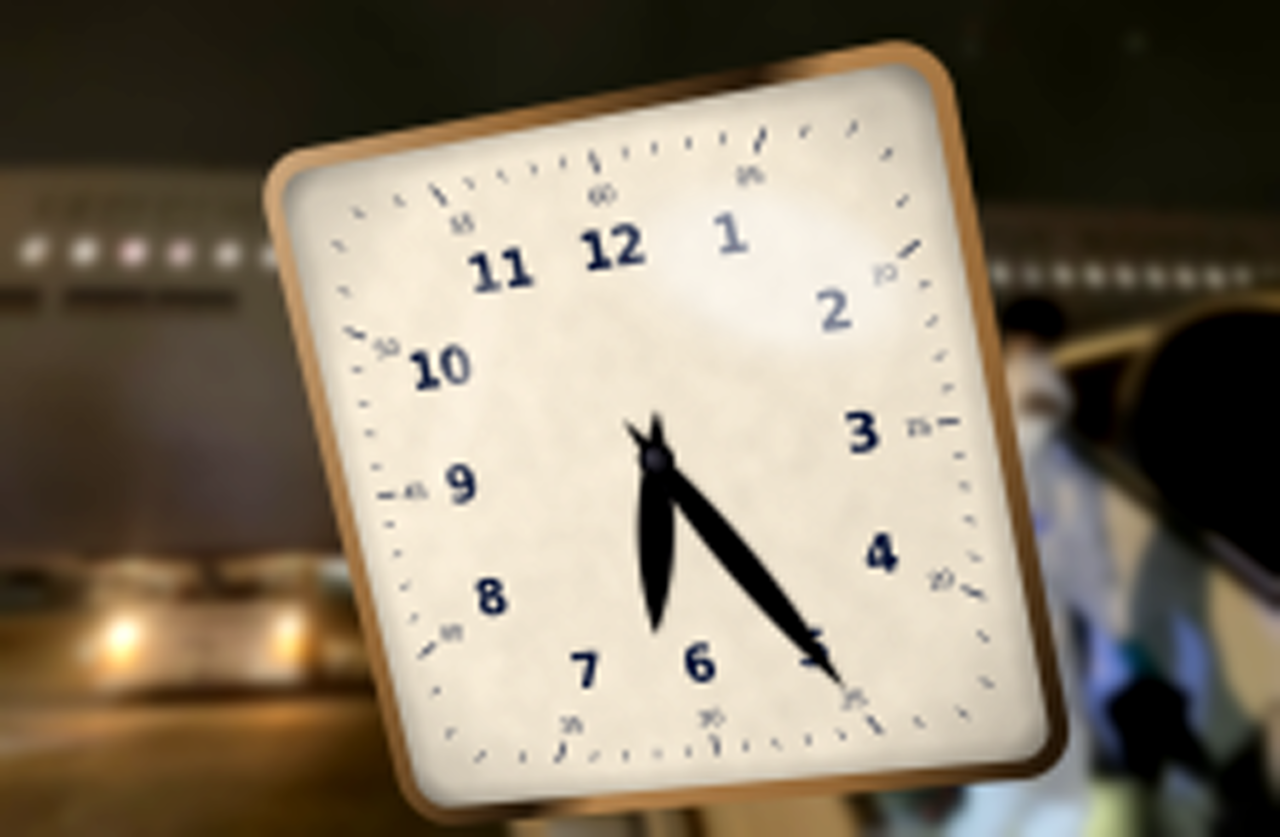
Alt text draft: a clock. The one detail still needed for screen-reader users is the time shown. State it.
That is 6:25
